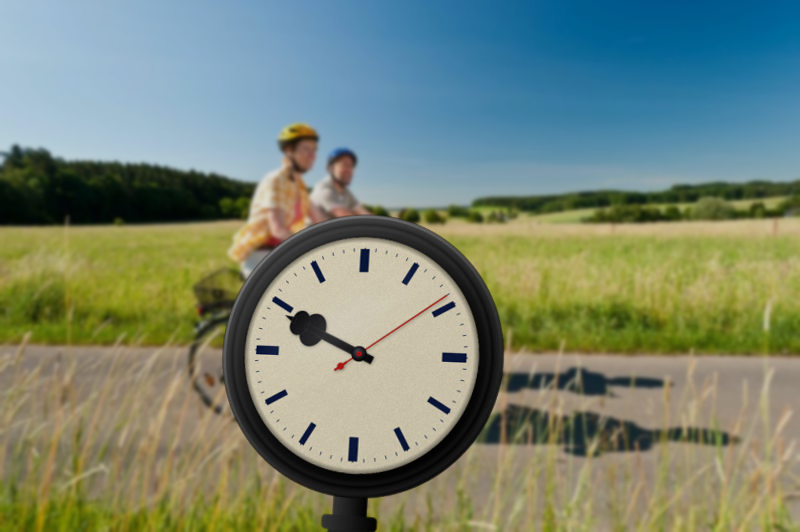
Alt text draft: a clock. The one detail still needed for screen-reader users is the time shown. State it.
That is 9:49:09
